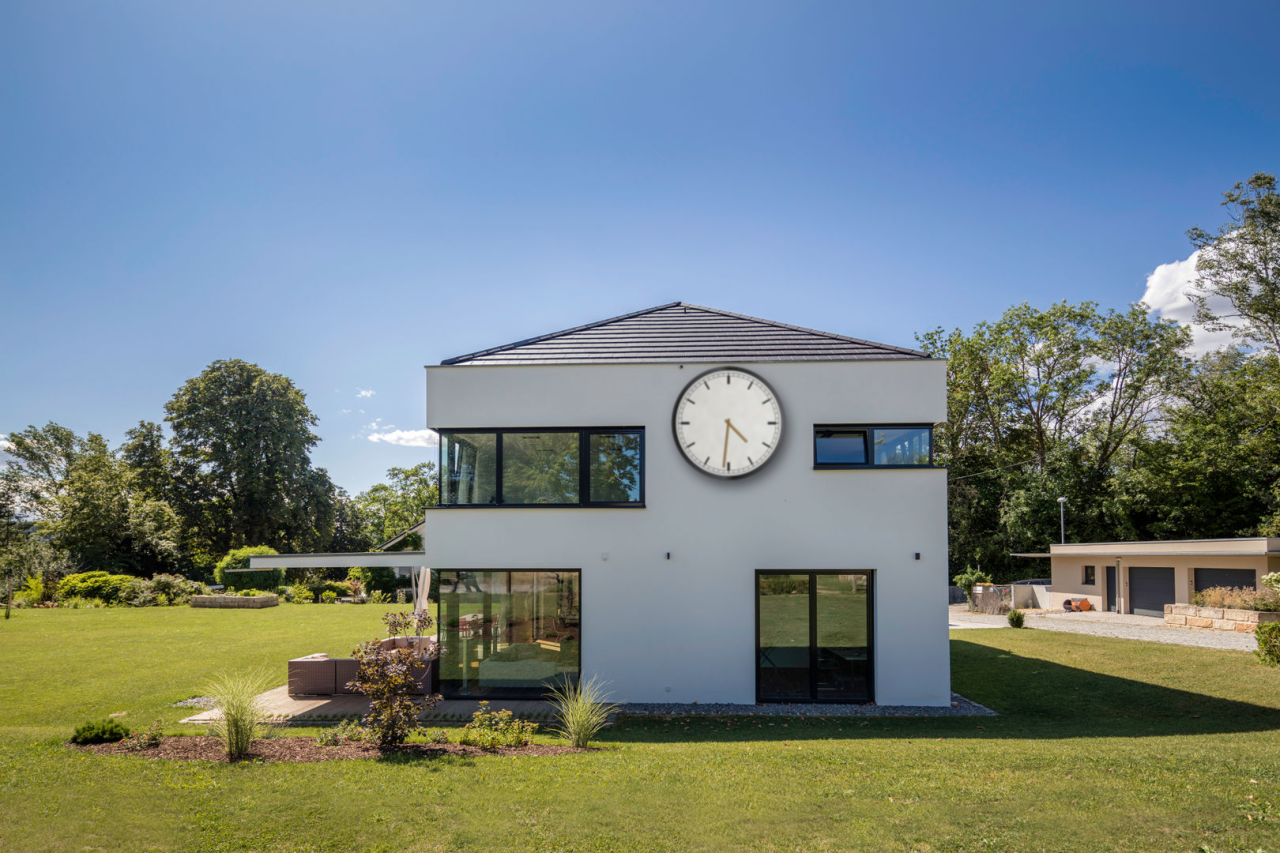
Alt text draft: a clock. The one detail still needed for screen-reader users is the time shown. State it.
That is 4:31
